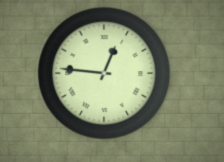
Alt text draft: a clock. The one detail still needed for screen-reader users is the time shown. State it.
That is 12:46
